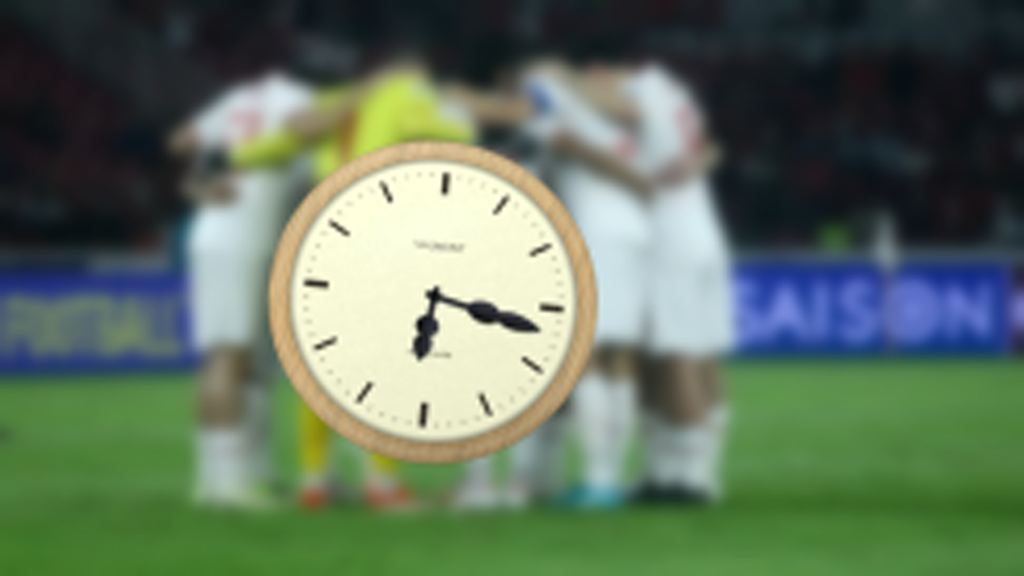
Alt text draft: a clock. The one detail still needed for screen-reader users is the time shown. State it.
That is 6:17
